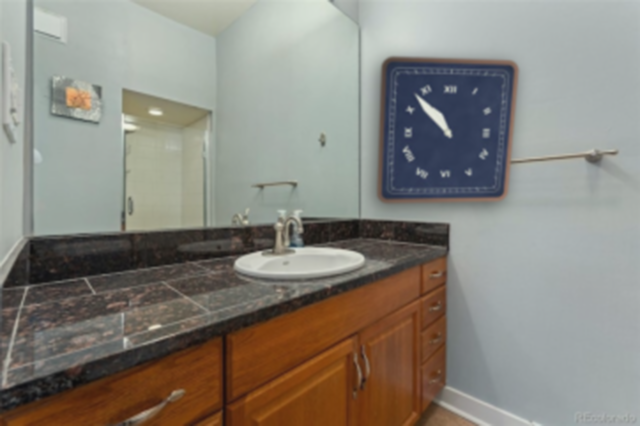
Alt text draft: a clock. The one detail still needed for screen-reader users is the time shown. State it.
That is 10:53
